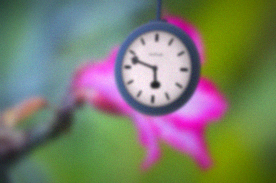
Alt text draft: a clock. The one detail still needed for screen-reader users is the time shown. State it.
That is 5:48
